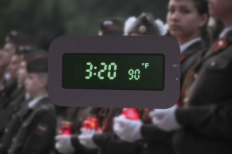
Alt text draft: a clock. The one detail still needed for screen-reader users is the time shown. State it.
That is 3:20
